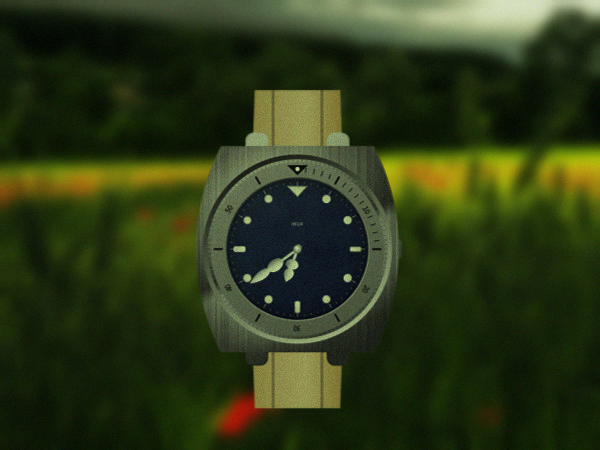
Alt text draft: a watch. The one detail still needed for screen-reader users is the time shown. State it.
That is 6:39
